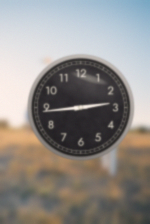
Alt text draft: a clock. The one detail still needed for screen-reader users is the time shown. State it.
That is 2:44
